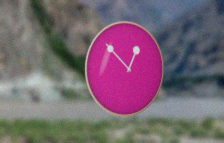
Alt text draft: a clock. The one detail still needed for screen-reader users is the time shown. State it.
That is 12:52
